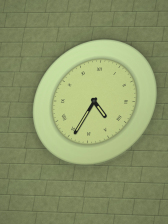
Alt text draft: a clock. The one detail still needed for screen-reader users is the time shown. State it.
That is 4:34
